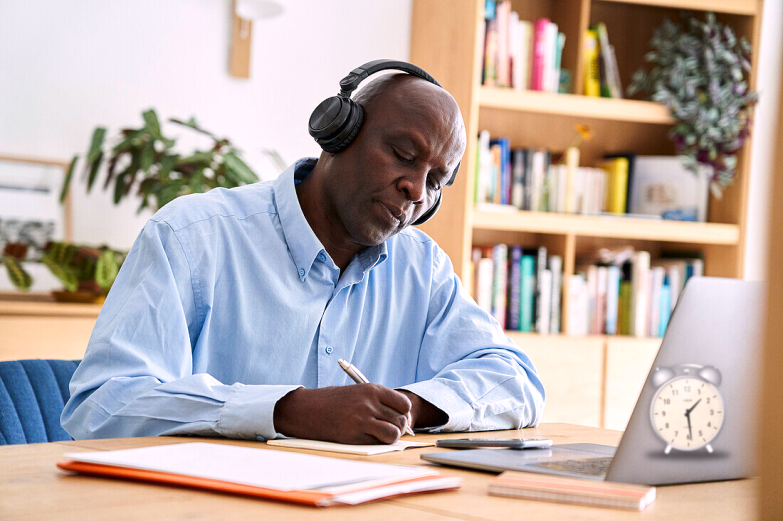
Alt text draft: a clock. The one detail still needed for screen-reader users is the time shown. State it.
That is 1:29
